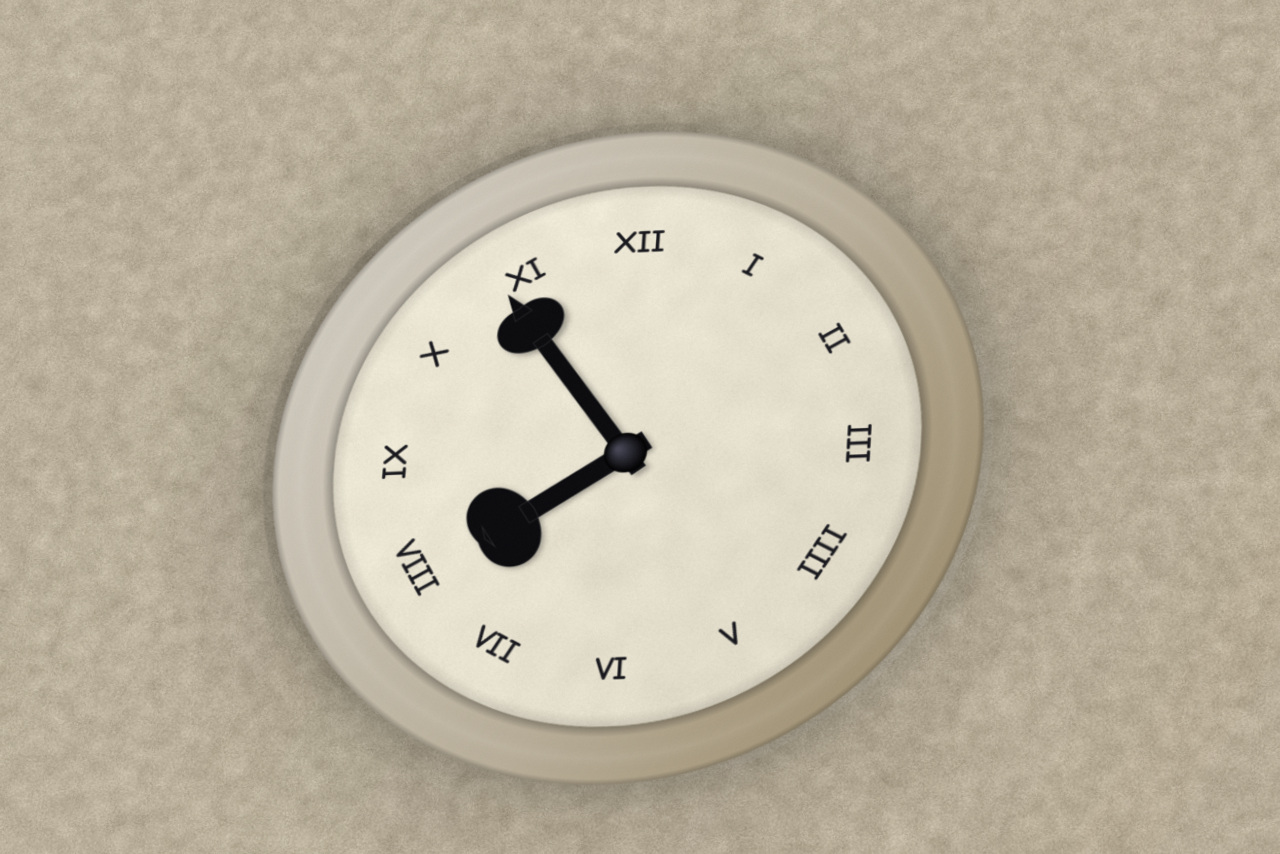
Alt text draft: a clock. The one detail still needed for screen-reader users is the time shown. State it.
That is 7:54
